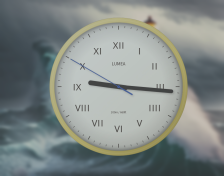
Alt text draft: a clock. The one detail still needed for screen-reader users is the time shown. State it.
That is 9:15:50
